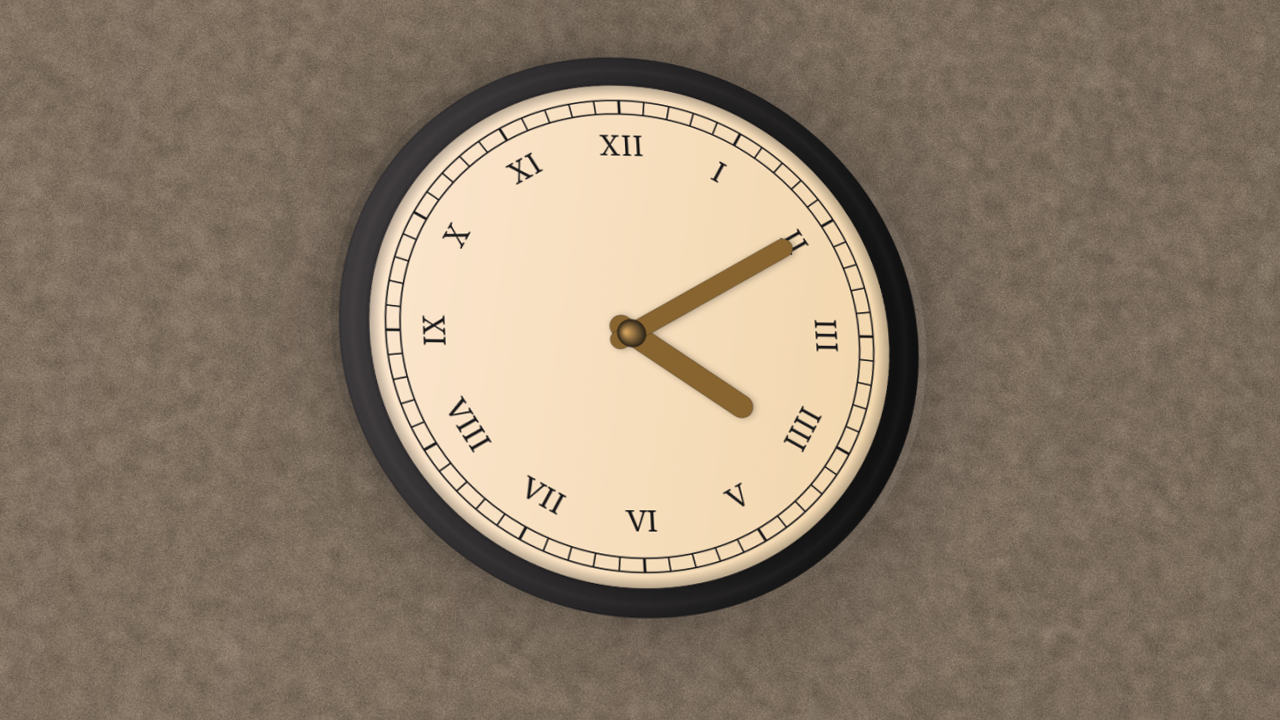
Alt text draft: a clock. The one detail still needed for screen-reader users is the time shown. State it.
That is 4:10
